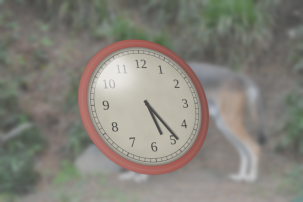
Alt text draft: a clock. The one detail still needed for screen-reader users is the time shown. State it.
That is 5:24
